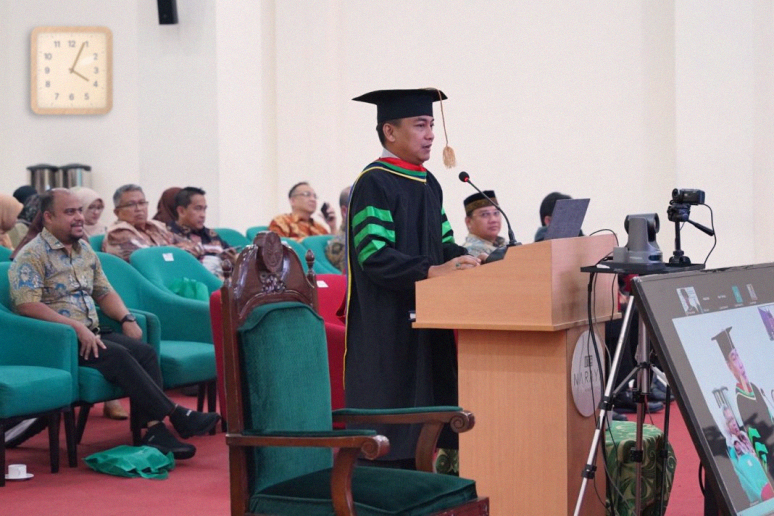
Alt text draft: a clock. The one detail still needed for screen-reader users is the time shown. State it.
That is 4:04
